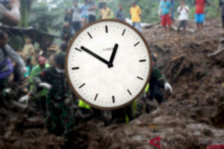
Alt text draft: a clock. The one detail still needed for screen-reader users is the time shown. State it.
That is 12:51
